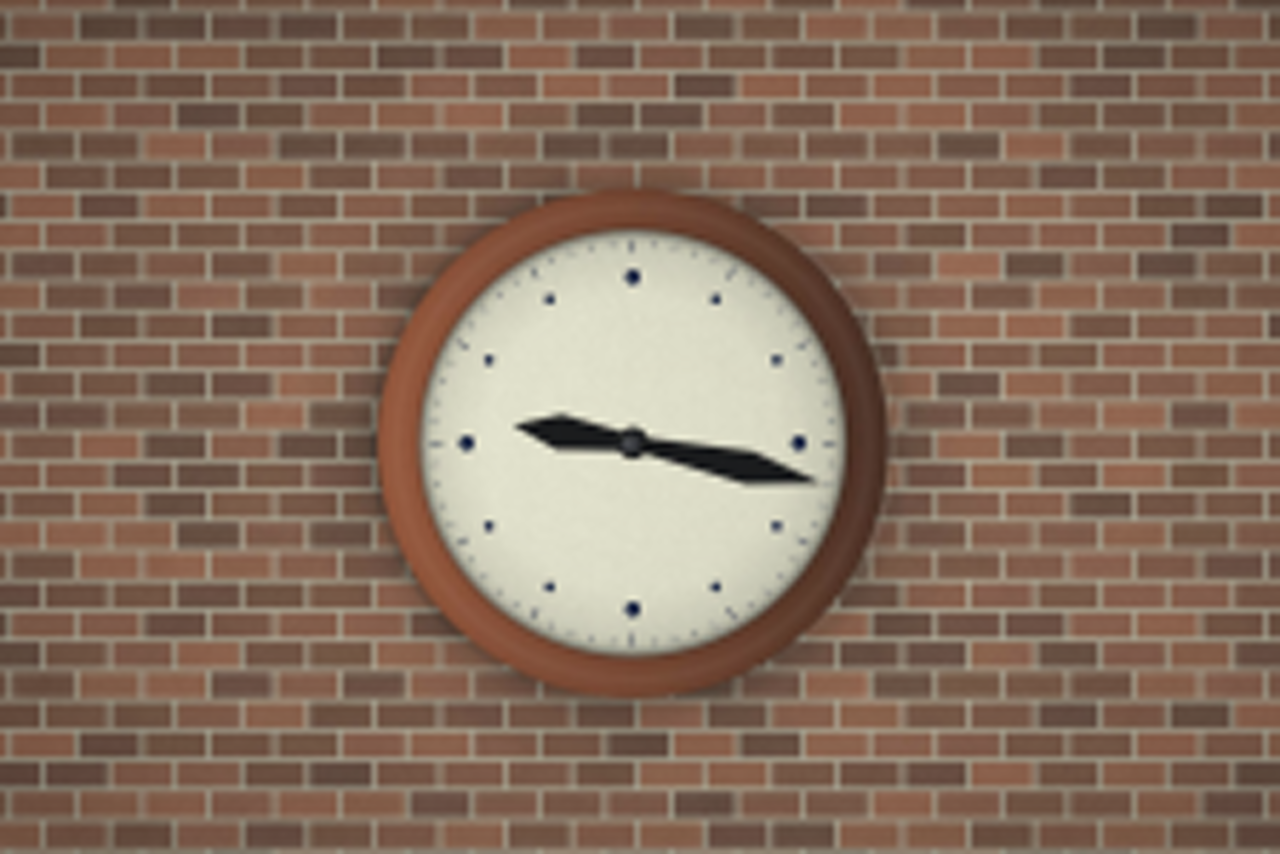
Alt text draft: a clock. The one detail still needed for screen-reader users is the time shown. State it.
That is 9:17
